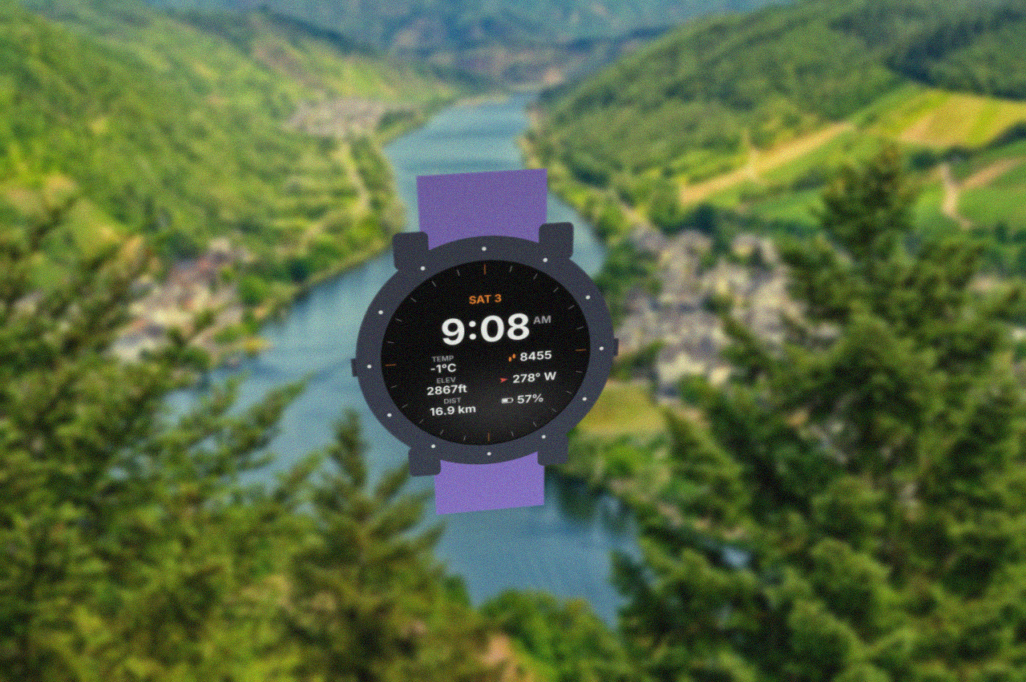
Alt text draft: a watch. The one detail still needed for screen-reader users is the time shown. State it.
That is 9:08
